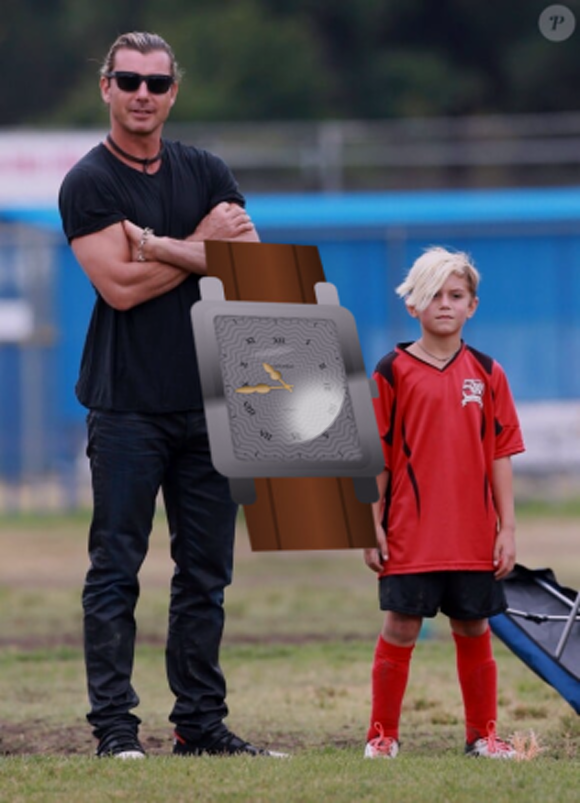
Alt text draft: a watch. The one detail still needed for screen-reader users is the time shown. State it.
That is 10:44
